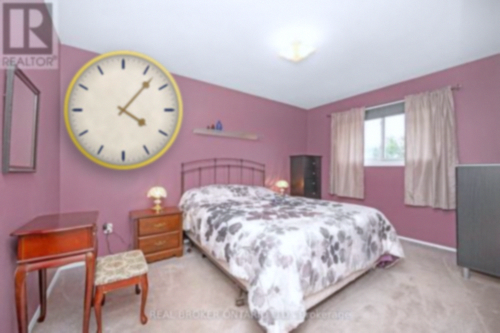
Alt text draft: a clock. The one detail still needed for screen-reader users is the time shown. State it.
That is 4:07
